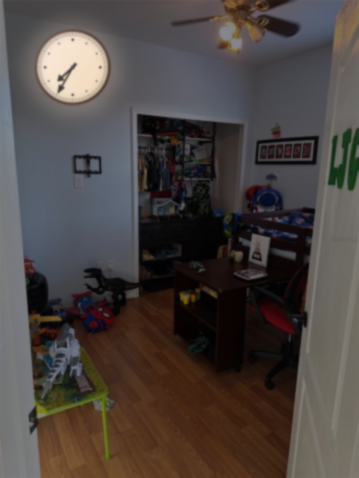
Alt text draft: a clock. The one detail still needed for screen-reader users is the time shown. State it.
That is 7:35
